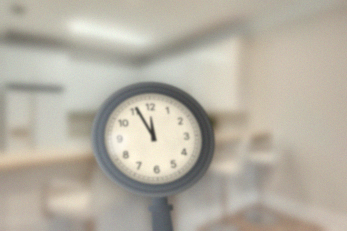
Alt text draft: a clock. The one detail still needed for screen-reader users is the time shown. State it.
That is 11:56
